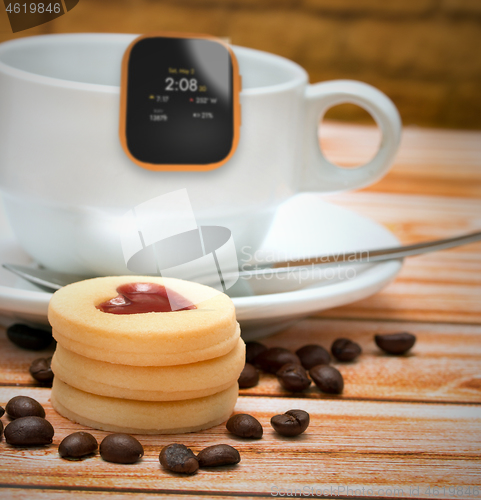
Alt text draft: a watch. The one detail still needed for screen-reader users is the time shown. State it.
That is 2:08
